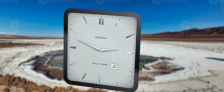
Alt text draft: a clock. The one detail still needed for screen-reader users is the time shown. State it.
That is 2:48
